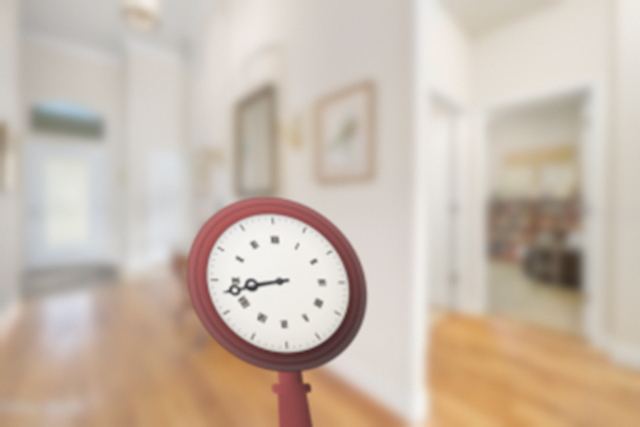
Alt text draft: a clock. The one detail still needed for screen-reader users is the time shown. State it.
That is 8:43
